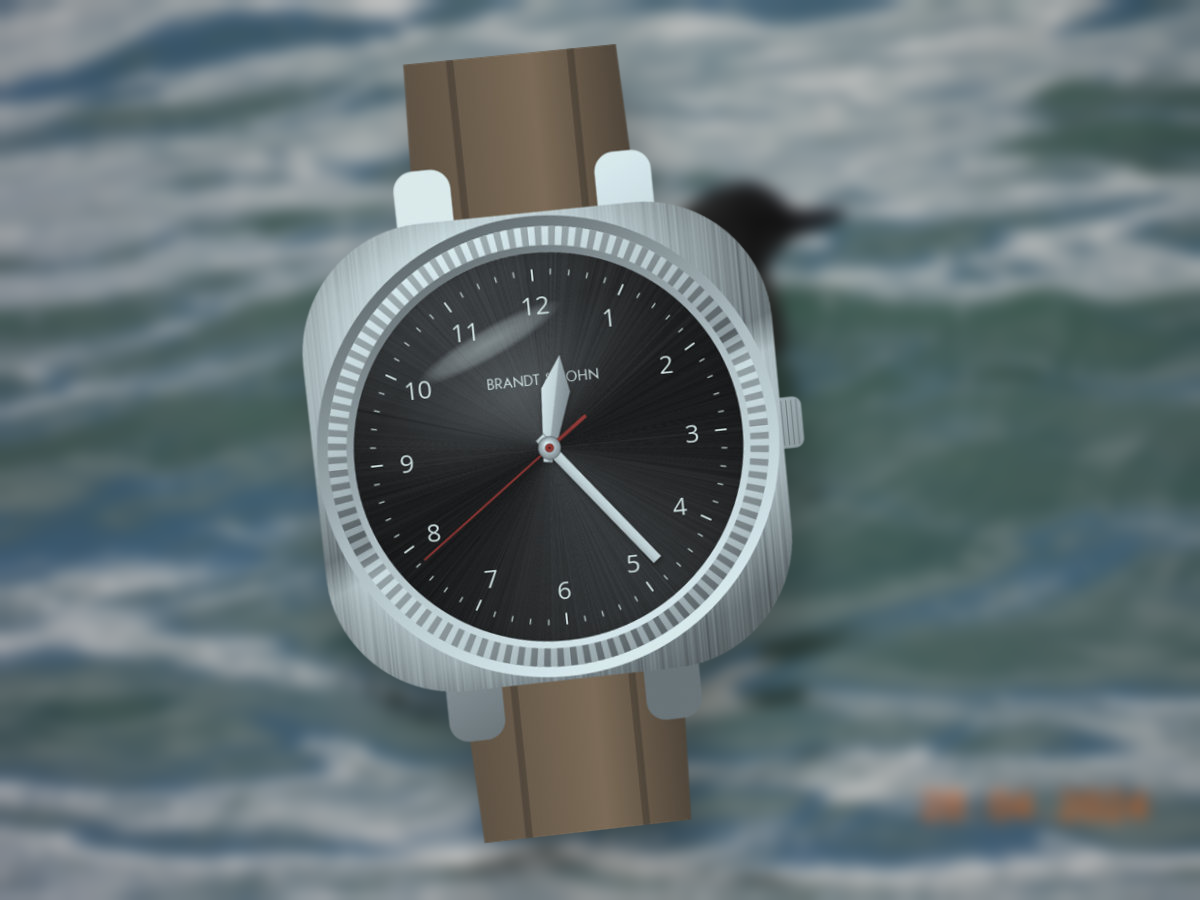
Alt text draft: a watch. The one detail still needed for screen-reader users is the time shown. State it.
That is 12:23:39
